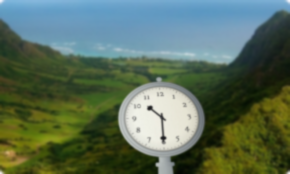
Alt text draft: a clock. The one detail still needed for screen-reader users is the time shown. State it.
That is 10:30
